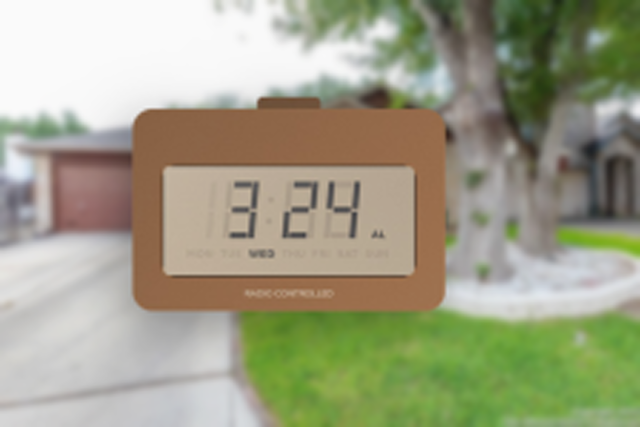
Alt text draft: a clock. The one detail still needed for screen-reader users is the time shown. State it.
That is 3:24
